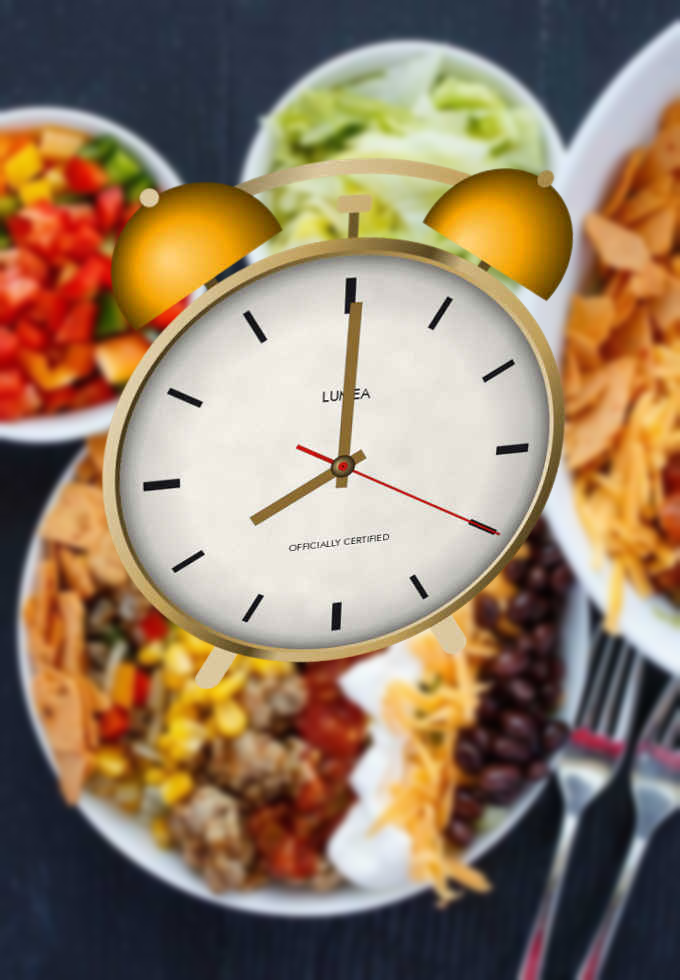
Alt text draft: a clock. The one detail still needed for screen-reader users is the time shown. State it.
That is 8:00:20
